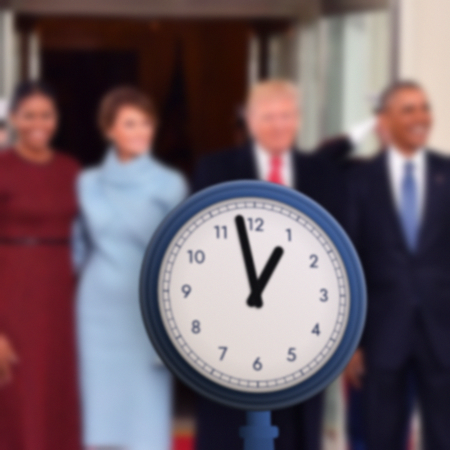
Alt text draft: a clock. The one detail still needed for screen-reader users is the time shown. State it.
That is 12:58
